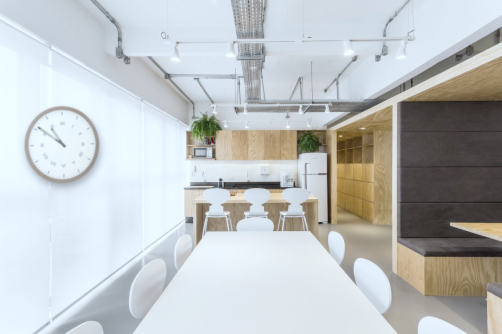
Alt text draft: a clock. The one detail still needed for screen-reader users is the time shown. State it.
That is 10:51
